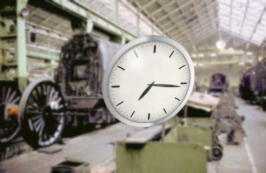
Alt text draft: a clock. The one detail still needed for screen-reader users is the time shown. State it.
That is 7:16
